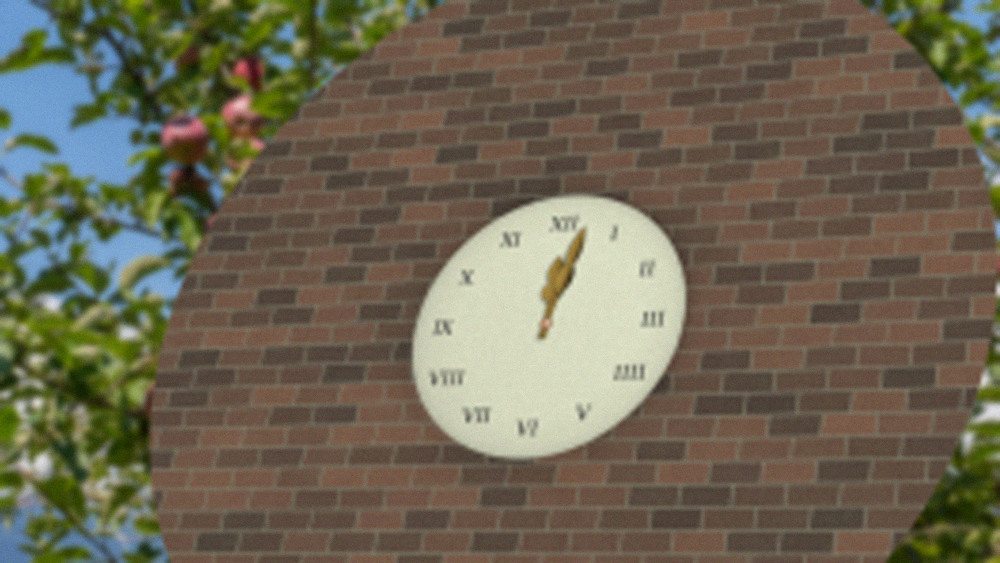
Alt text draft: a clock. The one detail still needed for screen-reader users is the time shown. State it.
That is 12:02
